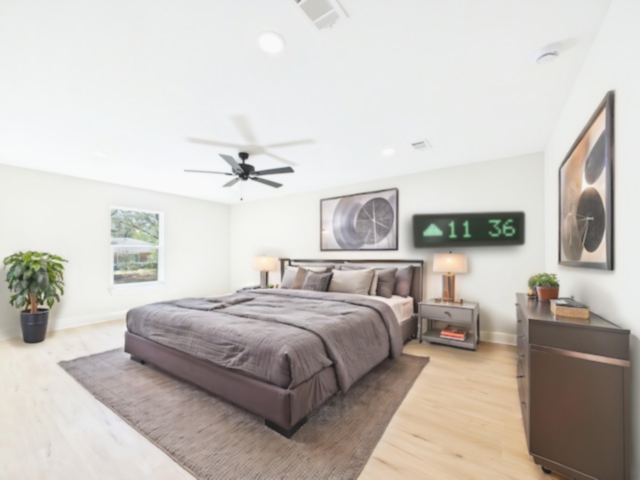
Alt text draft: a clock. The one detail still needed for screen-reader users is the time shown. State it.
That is 11:36
